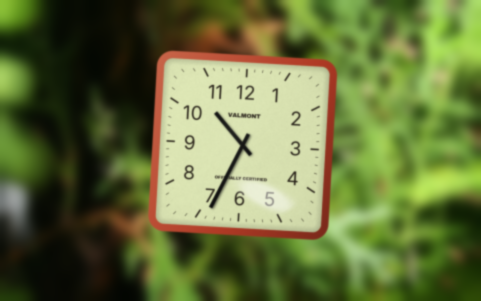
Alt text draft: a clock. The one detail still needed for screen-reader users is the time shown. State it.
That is 10:34
